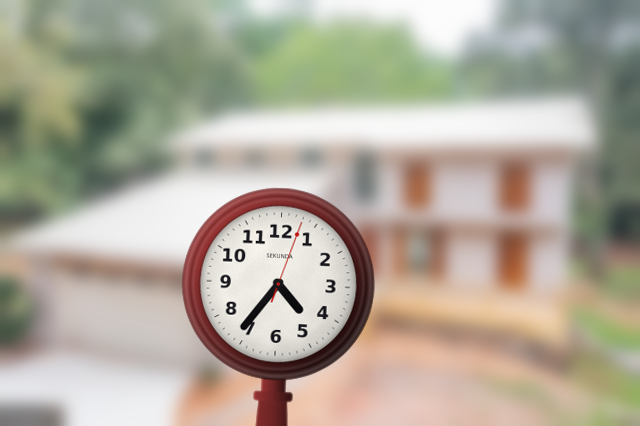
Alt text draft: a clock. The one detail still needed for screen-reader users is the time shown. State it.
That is 4:36:03
